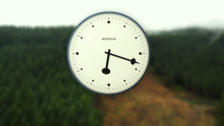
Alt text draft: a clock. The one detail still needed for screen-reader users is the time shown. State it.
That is 6:18
